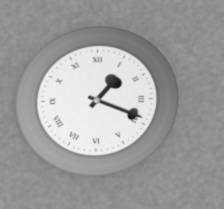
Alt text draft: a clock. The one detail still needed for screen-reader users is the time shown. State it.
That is 1:19
